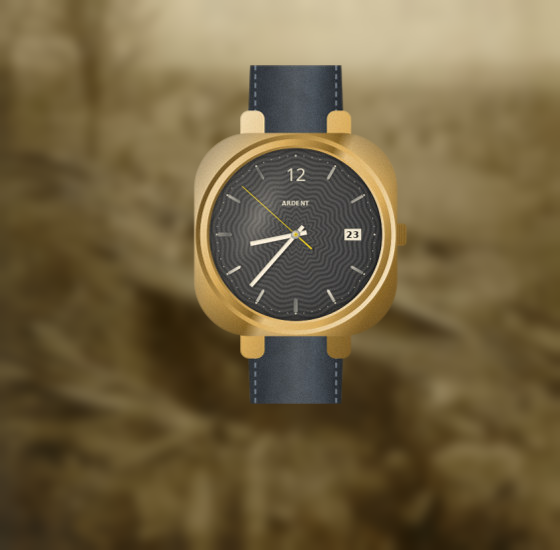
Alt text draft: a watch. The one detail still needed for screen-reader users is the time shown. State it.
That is 8:36:52
